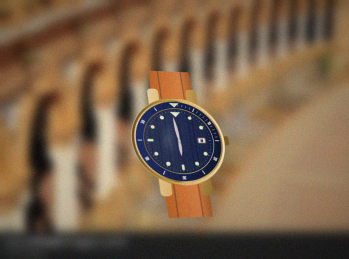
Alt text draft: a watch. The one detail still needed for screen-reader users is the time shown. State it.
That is 5:59
